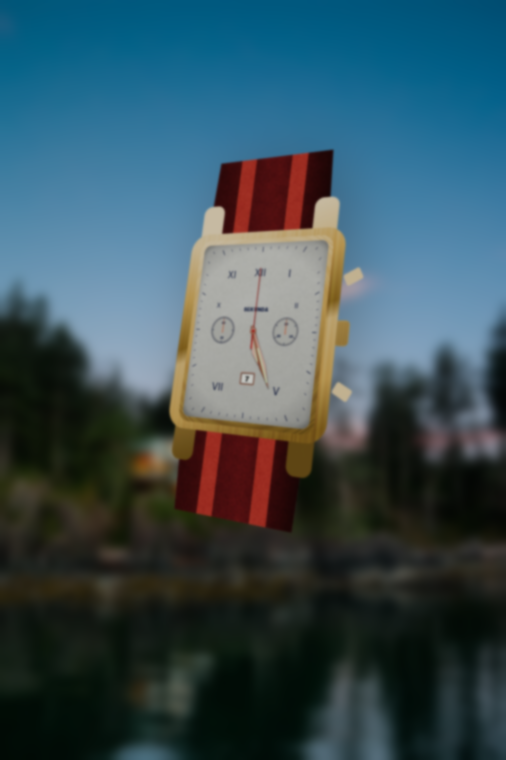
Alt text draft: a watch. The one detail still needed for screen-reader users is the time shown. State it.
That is 5:26
